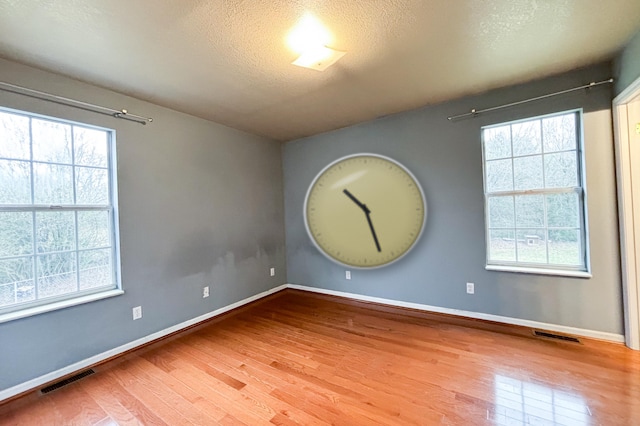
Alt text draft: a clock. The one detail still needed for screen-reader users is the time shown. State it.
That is 10:27
